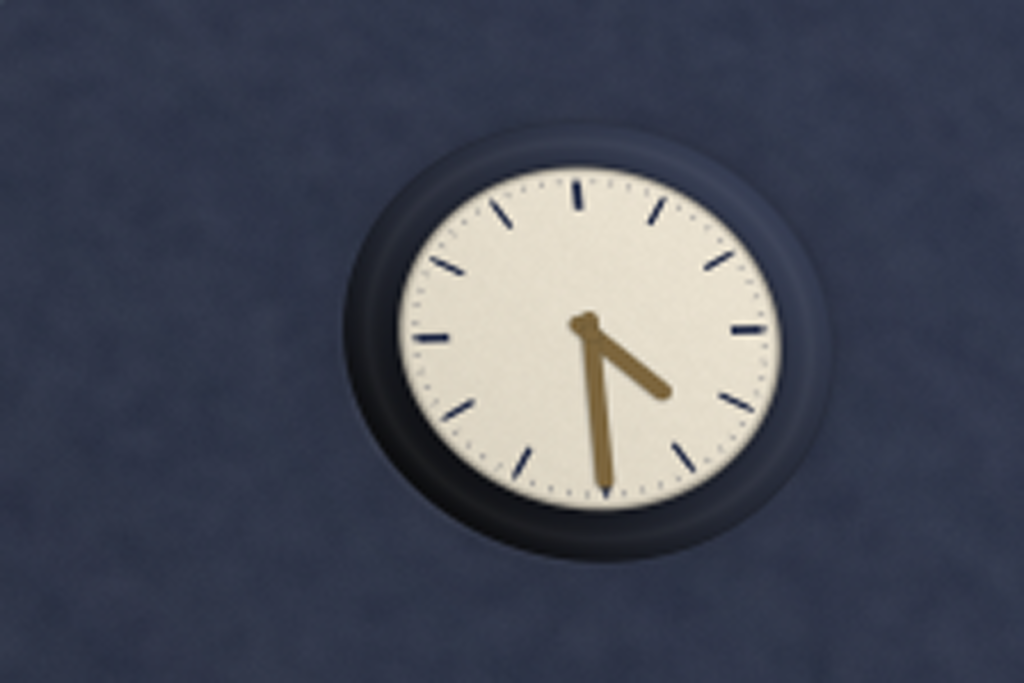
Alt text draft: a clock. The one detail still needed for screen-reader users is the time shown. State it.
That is 4:30
